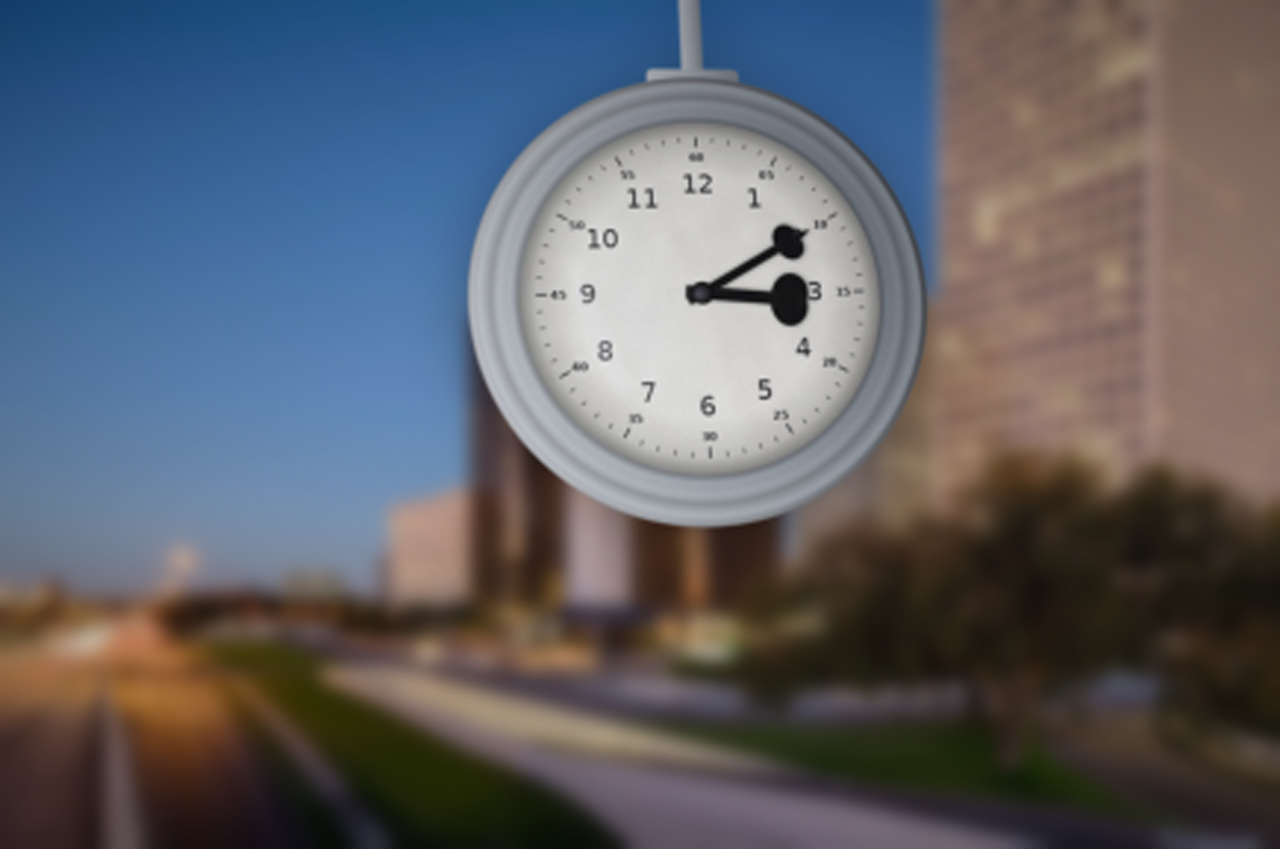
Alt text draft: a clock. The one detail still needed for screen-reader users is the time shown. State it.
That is 3:10
